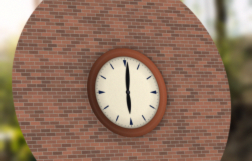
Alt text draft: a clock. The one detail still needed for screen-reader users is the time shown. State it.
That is 6:01
